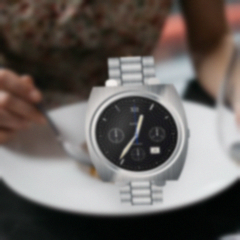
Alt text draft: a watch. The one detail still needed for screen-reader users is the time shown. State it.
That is 12:36
